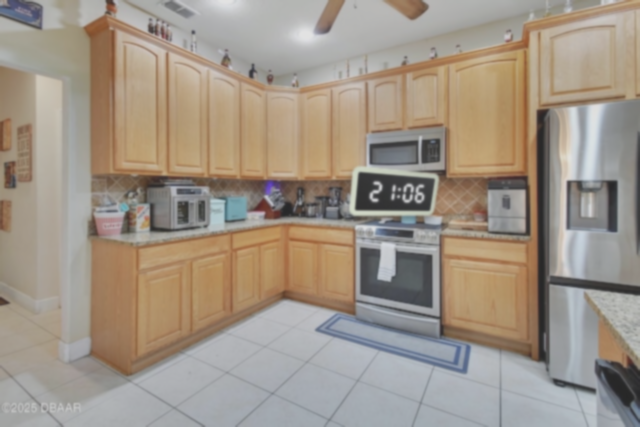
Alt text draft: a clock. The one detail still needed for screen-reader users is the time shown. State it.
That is 21:06
